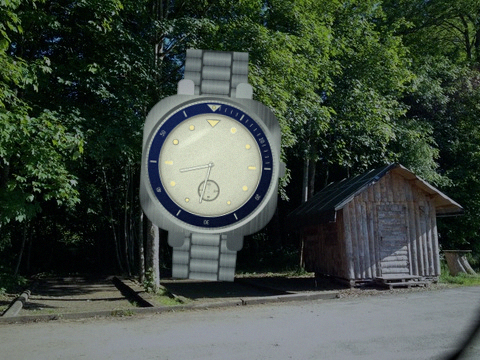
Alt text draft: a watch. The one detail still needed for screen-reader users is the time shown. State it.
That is 8:32
